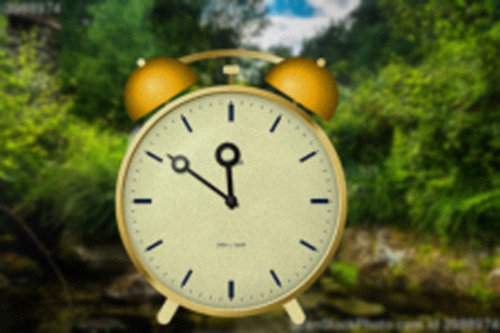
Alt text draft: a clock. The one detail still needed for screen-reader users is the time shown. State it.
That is 11:51
